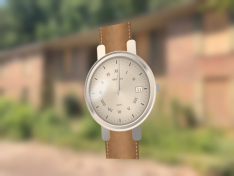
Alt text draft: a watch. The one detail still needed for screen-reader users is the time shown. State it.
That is 12:01
